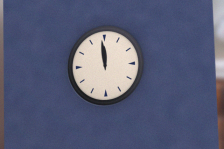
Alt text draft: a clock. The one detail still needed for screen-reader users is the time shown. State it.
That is 11:59
